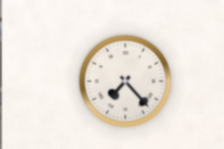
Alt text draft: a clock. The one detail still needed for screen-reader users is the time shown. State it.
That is 7:23
